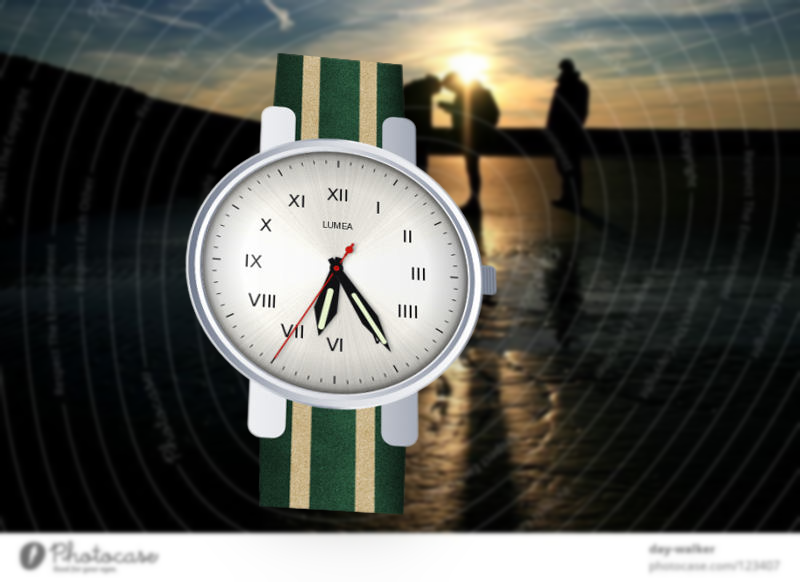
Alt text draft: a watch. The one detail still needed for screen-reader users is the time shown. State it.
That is 6:24:35
